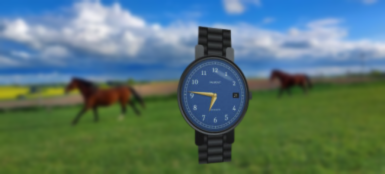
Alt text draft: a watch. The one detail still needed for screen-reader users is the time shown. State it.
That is 6:46
